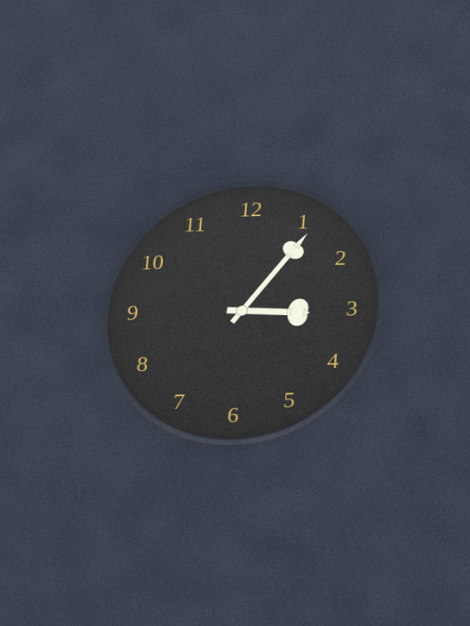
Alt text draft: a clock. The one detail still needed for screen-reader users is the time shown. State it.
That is 3:06
